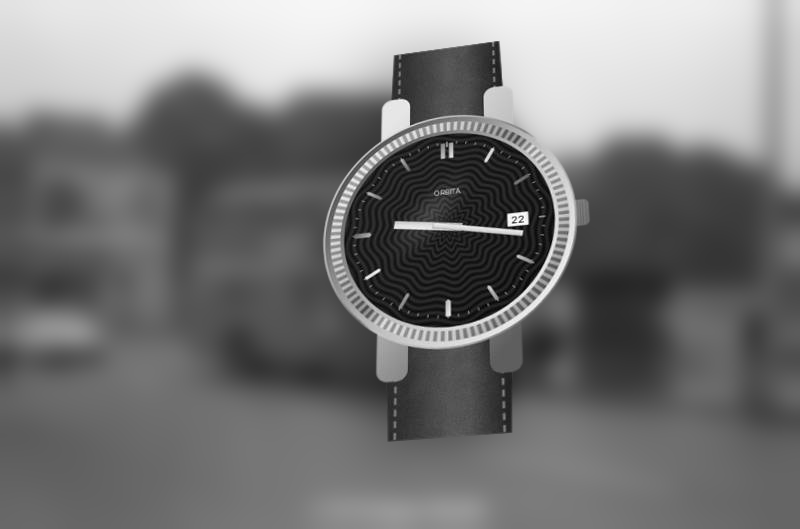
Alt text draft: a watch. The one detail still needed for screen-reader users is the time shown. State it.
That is 9:17
